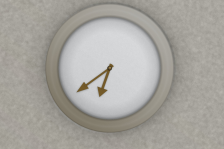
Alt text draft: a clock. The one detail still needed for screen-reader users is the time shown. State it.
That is 6:39
